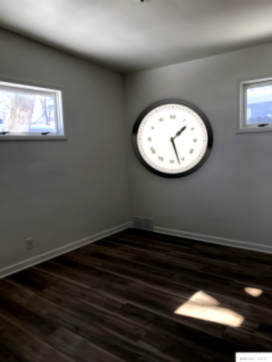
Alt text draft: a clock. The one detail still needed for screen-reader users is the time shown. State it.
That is 1:27
